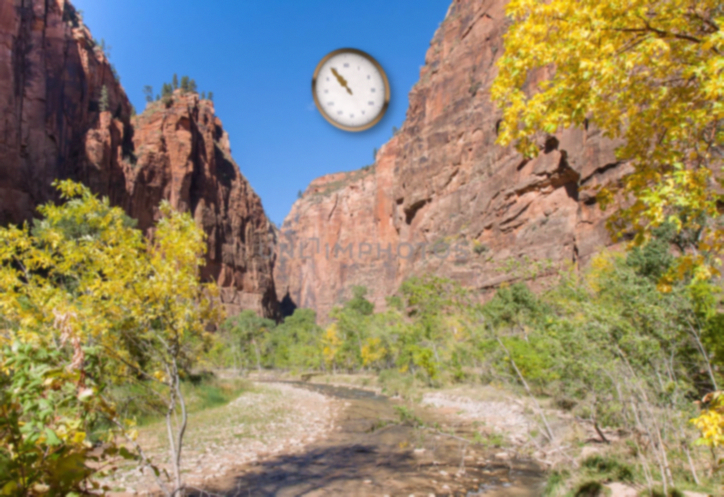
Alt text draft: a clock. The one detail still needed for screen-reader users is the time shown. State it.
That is 10:54
